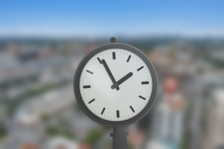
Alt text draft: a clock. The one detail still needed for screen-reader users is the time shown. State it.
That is 1:56
